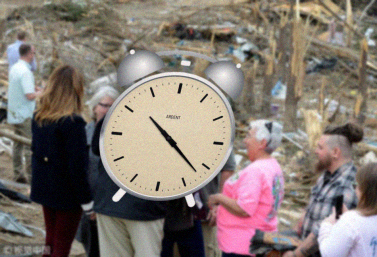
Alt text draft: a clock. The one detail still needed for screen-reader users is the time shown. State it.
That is 10:22
